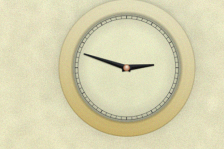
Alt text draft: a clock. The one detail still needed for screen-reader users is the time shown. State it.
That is 2:48
